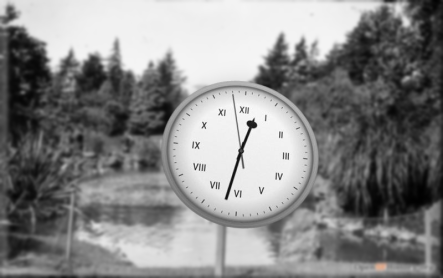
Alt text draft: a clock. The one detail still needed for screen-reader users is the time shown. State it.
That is 12:31:58
